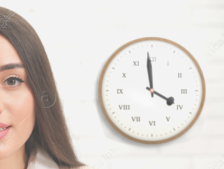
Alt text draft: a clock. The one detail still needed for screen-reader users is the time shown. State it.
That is 3:59
